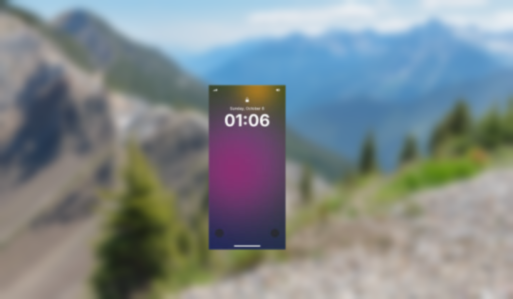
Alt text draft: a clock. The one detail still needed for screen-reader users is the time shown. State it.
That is 1:06
